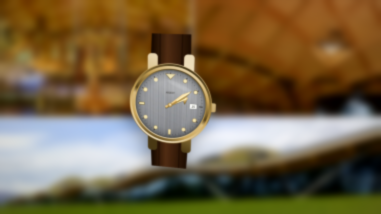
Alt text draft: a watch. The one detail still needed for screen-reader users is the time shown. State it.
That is 2:09
